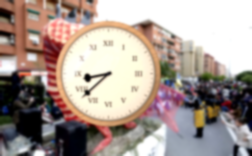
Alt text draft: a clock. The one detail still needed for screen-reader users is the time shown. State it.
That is 8:38
